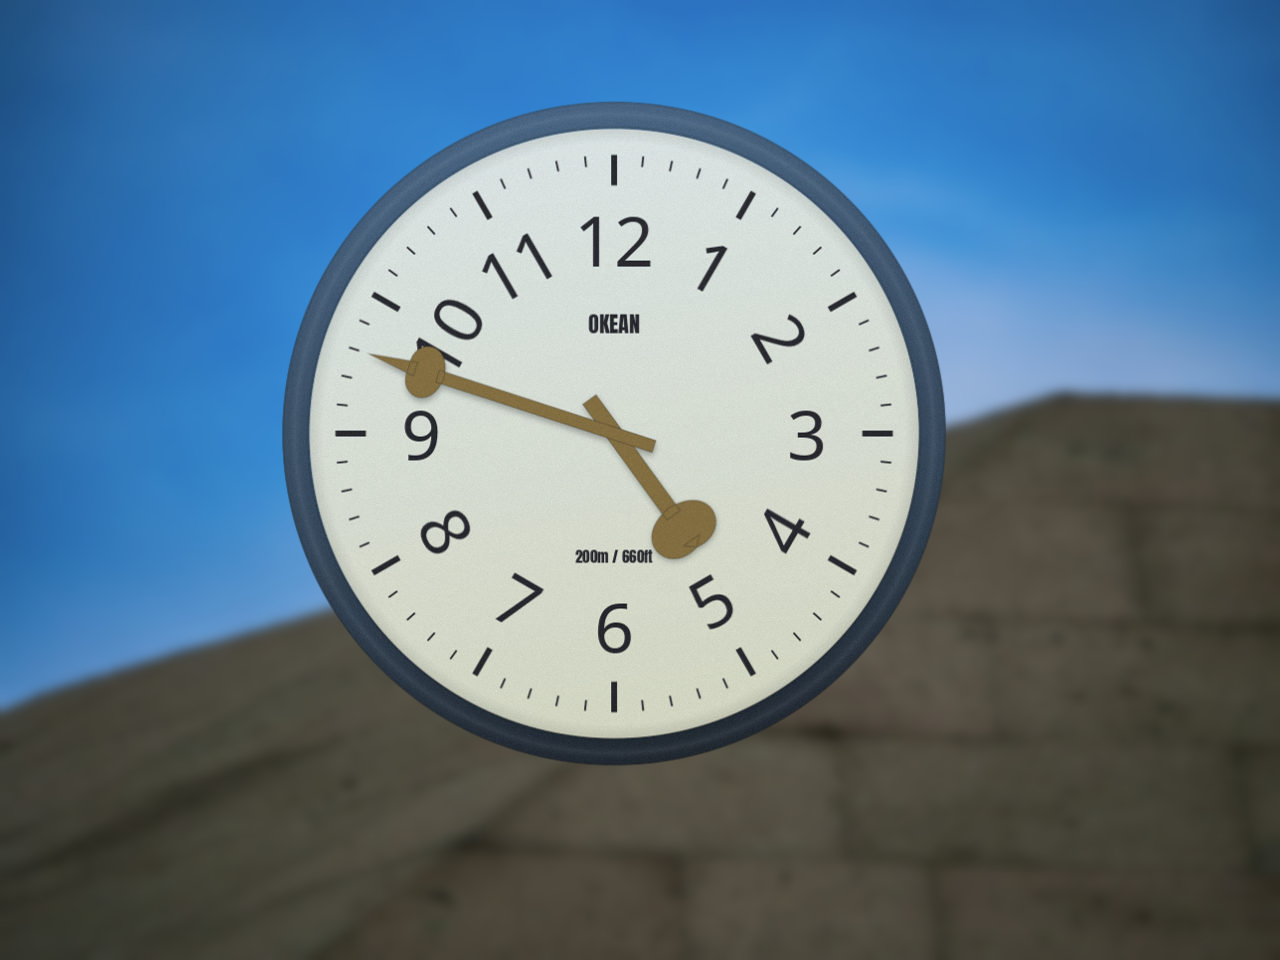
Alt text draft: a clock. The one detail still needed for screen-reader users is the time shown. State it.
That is 4:48
